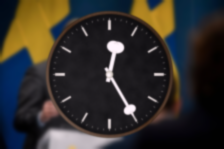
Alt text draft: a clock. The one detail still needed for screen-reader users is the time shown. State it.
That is 12:25
